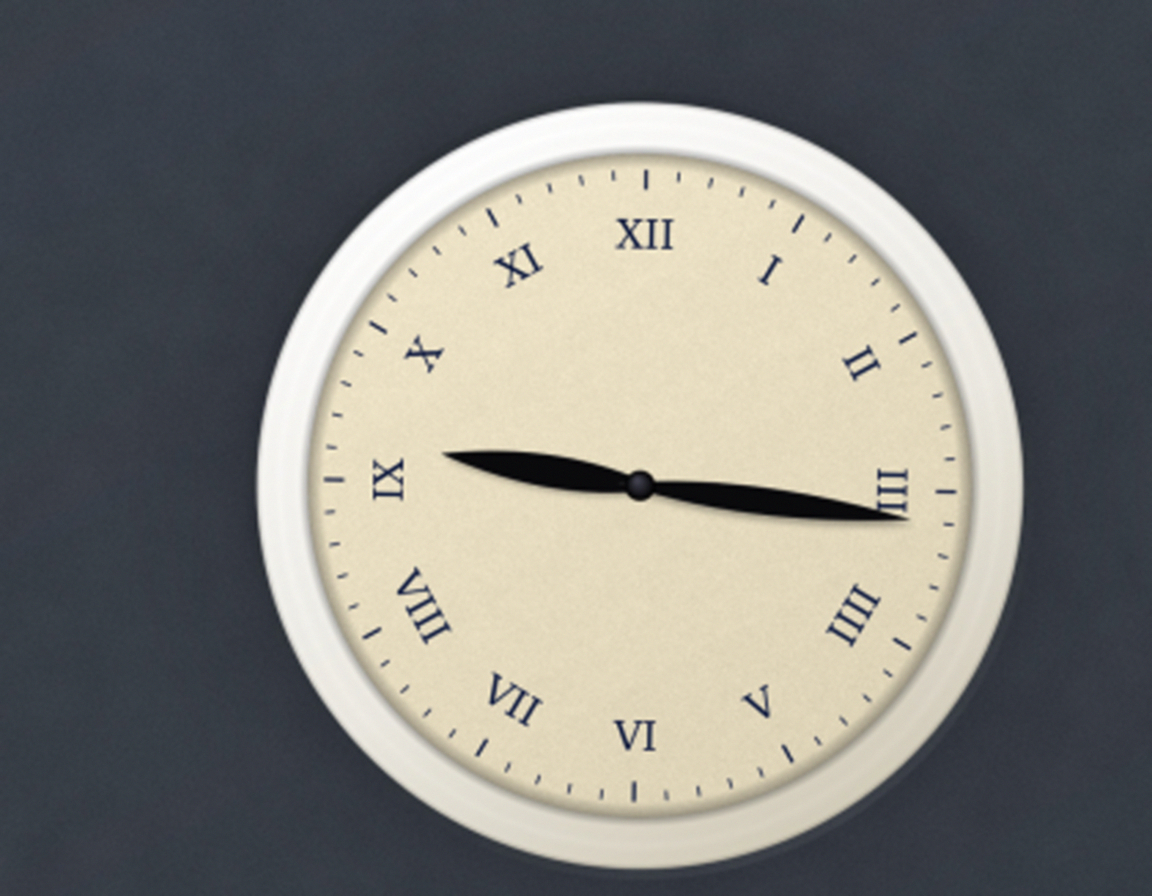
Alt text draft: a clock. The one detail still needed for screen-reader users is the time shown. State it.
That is 9:16
